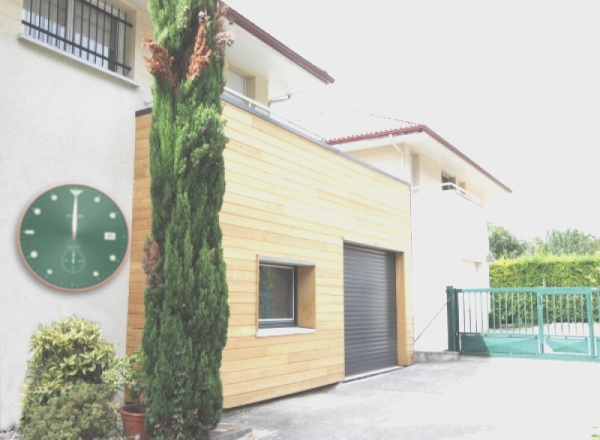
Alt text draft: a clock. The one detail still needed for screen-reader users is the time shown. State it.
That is 12:00
